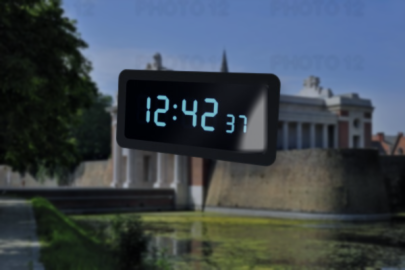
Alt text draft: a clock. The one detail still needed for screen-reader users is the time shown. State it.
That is 12:42:37
